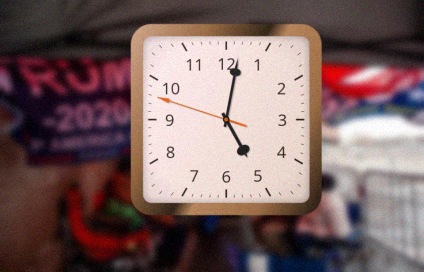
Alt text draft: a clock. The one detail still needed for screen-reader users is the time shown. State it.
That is 5:01:48
